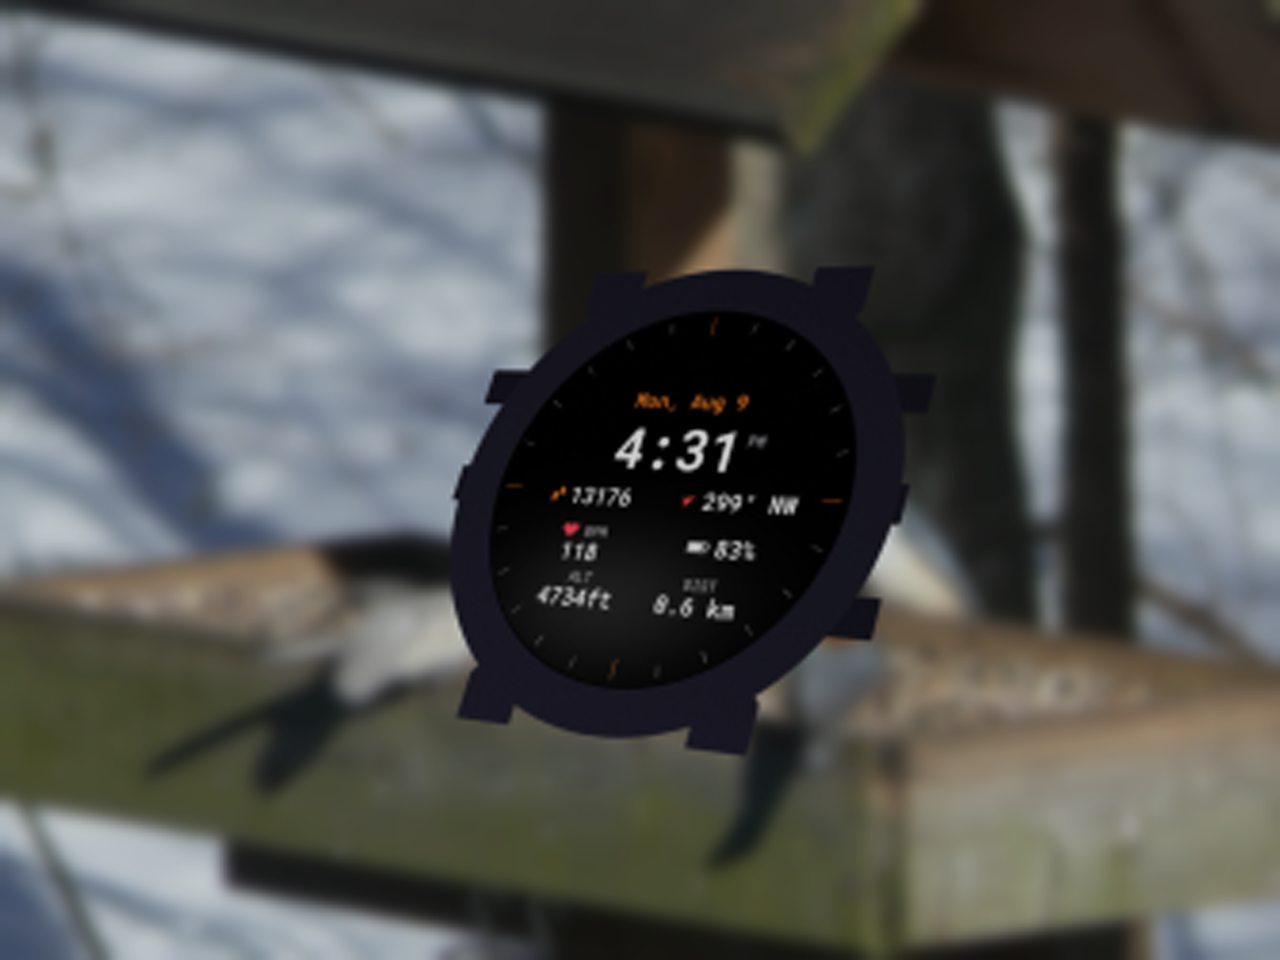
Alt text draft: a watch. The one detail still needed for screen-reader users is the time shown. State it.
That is 4:31
